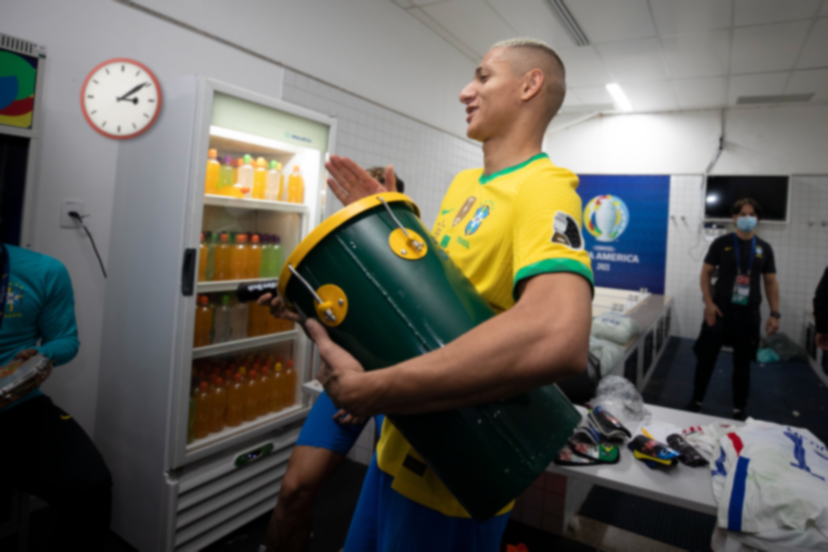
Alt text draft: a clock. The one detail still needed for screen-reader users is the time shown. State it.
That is 3:09
